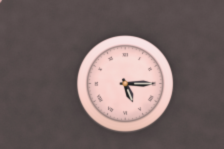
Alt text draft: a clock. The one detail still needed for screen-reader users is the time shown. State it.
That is 5:15
